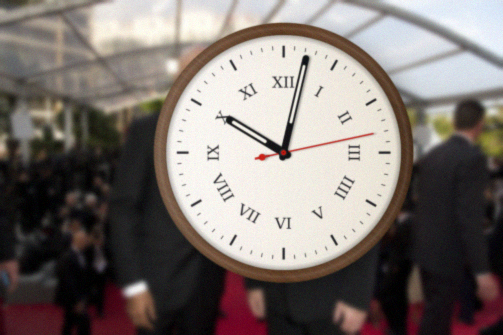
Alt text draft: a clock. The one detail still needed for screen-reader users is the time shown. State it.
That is 10:02:13
